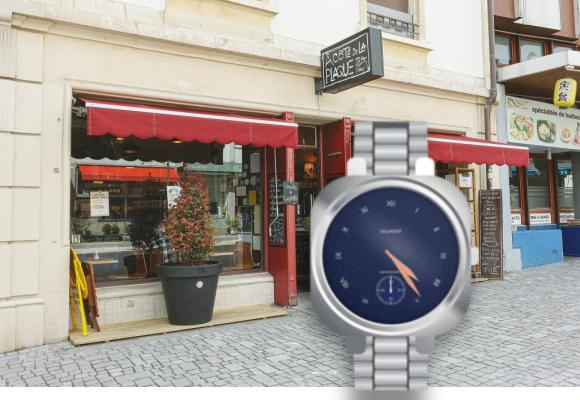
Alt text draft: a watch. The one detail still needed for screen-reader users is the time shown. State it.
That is 4:24
